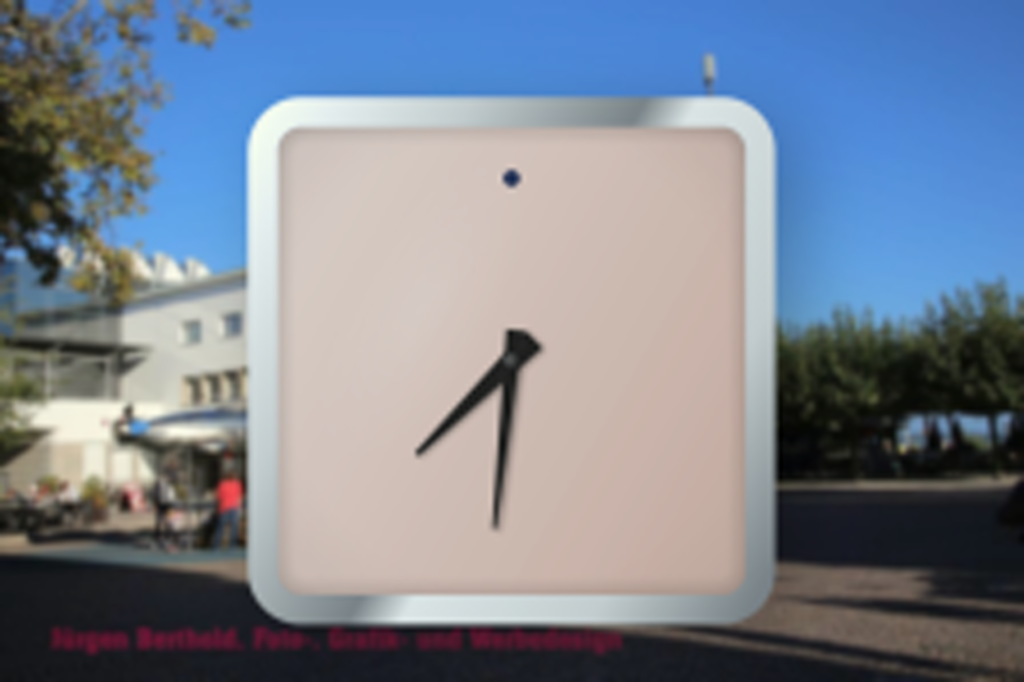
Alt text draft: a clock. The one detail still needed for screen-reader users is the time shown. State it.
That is 7:31
